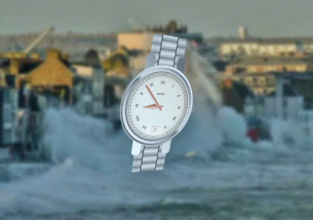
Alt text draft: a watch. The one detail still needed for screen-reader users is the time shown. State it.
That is 8:53
